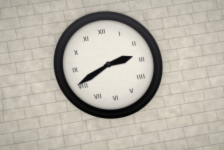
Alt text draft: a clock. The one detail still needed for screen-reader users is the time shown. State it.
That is 2:41
